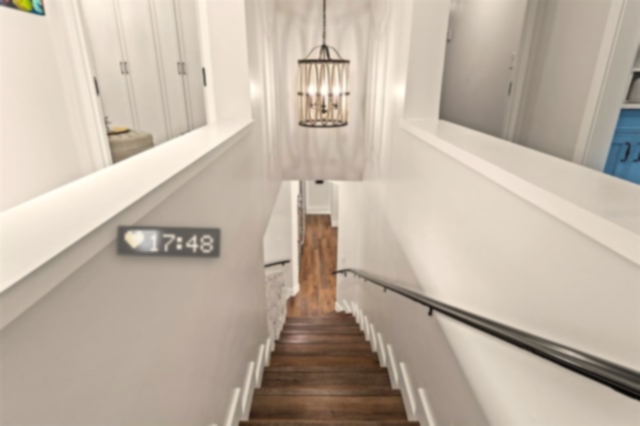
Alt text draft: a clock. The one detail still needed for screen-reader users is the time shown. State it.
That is 17:48
